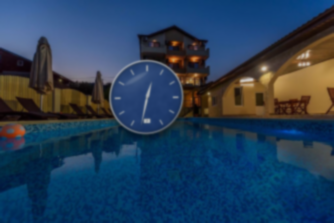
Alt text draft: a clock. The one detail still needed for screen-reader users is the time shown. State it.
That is 12:32
